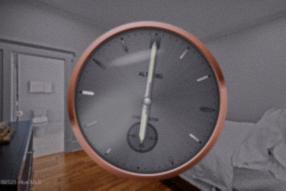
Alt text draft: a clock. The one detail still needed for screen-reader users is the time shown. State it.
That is 6:00
